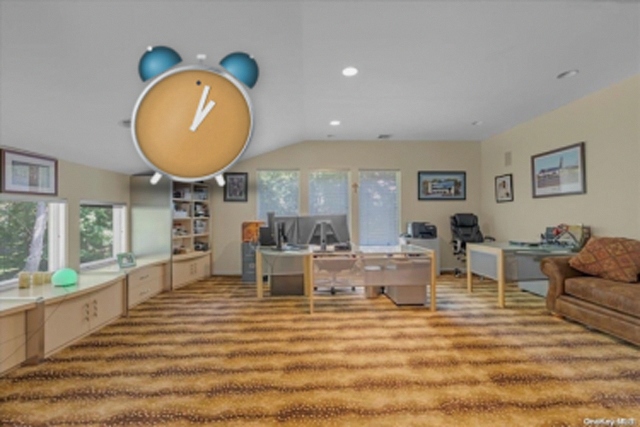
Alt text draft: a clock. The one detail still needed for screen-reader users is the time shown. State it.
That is 1:02
